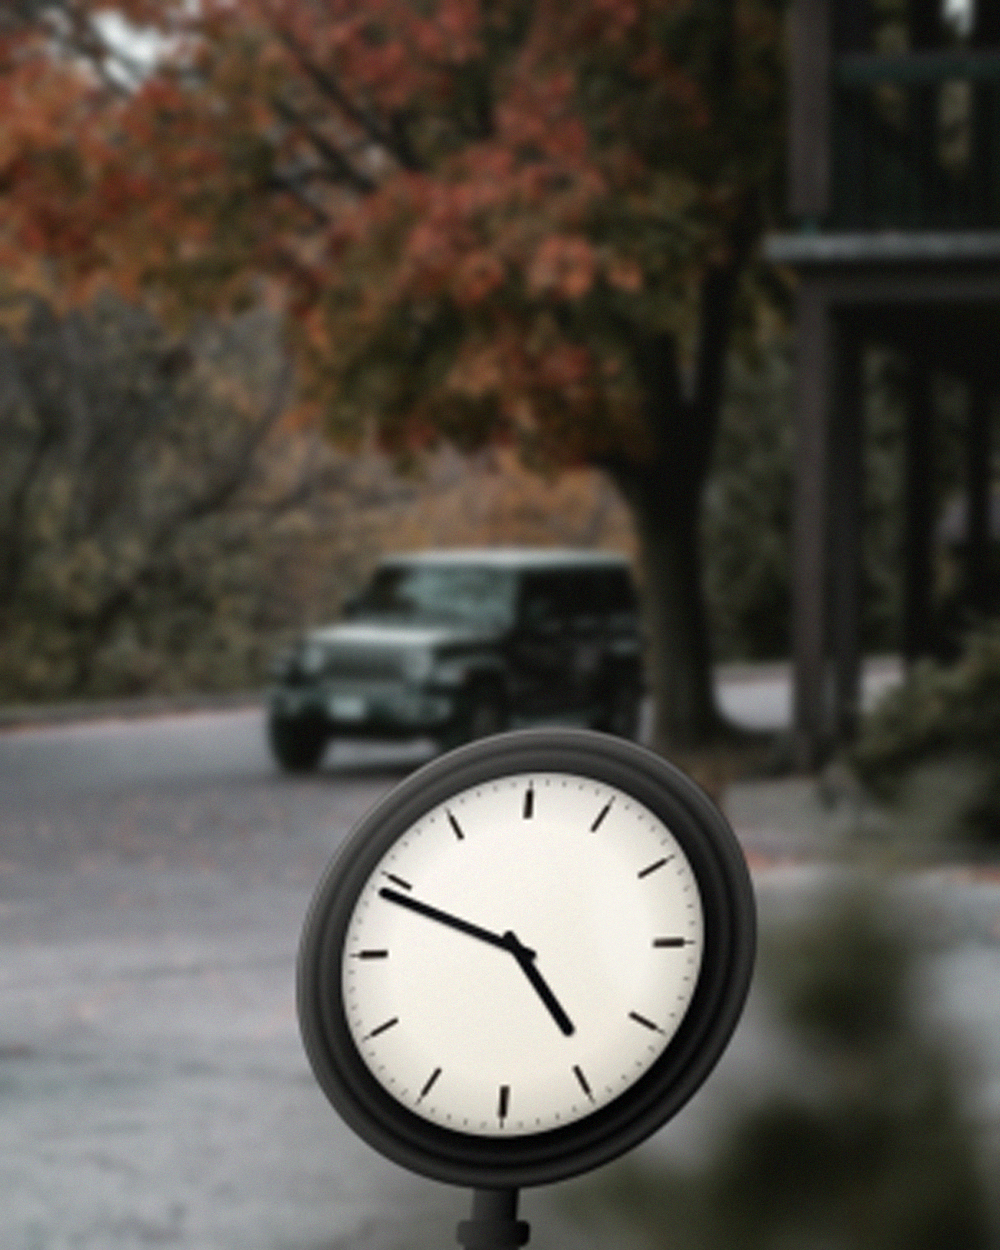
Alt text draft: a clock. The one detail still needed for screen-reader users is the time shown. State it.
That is 4:49
